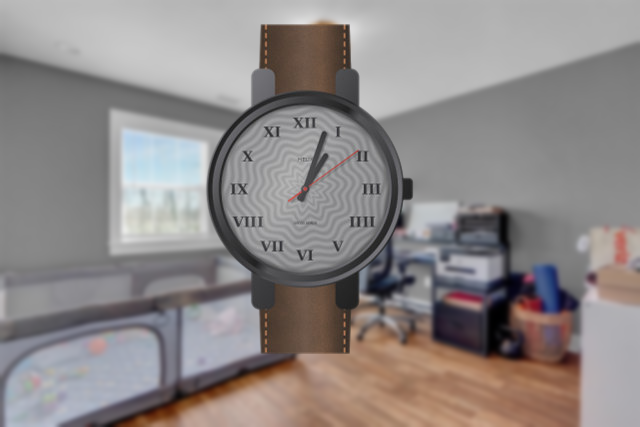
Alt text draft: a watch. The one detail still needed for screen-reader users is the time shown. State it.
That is 1:03:09
